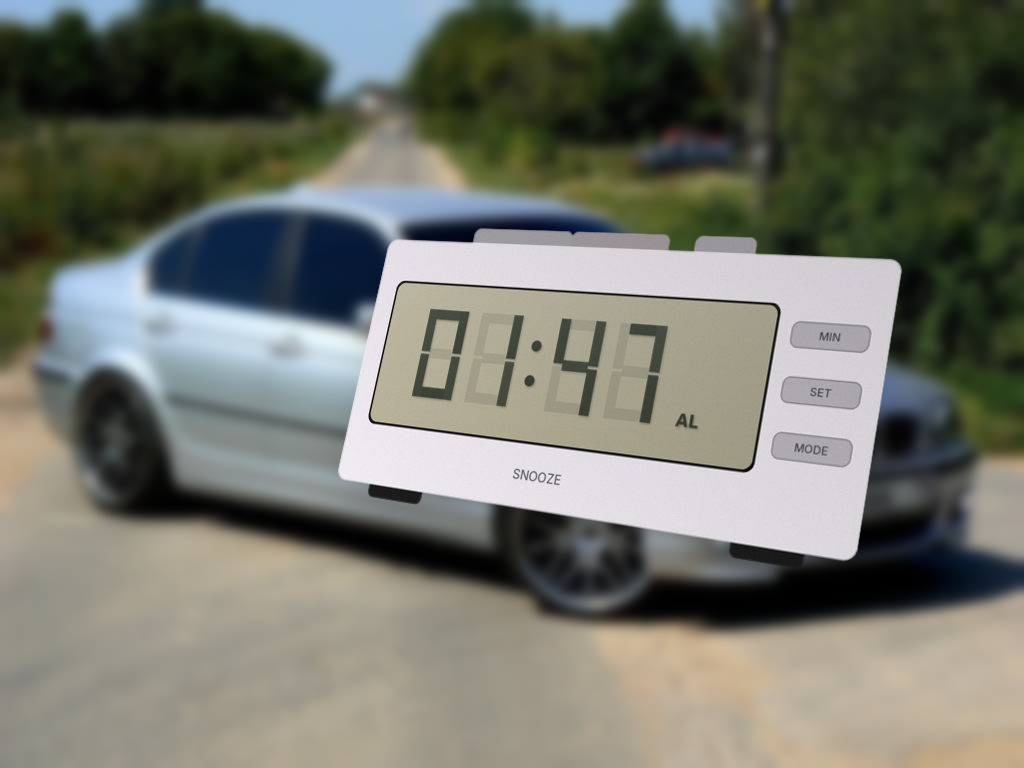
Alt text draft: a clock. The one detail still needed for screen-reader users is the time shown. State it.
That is 1:47
